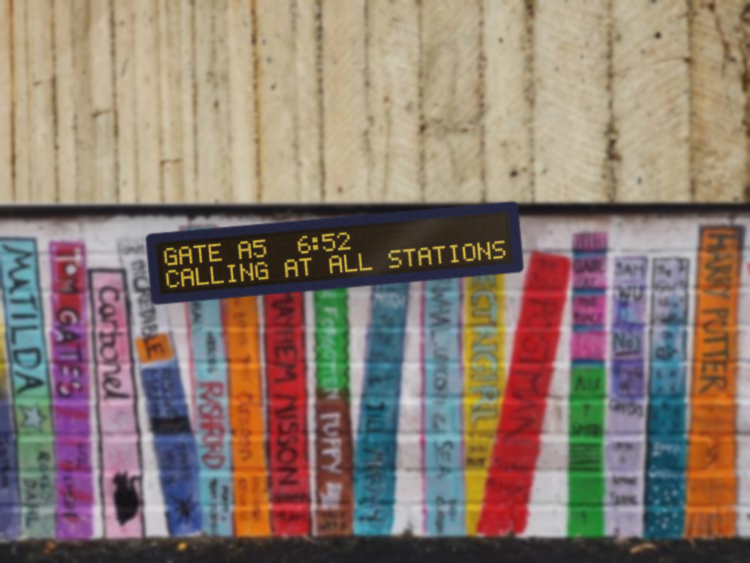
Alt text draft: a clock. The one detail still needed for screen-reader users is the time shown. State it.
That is 6:52
